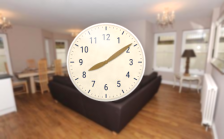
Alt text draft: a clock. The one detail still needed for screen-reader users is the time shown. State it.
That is 8:09
